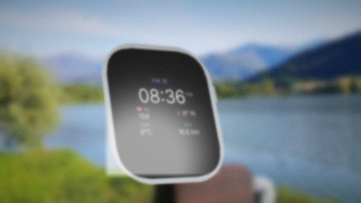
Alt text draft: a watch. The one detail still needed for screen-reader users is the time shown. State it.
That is 8:36
